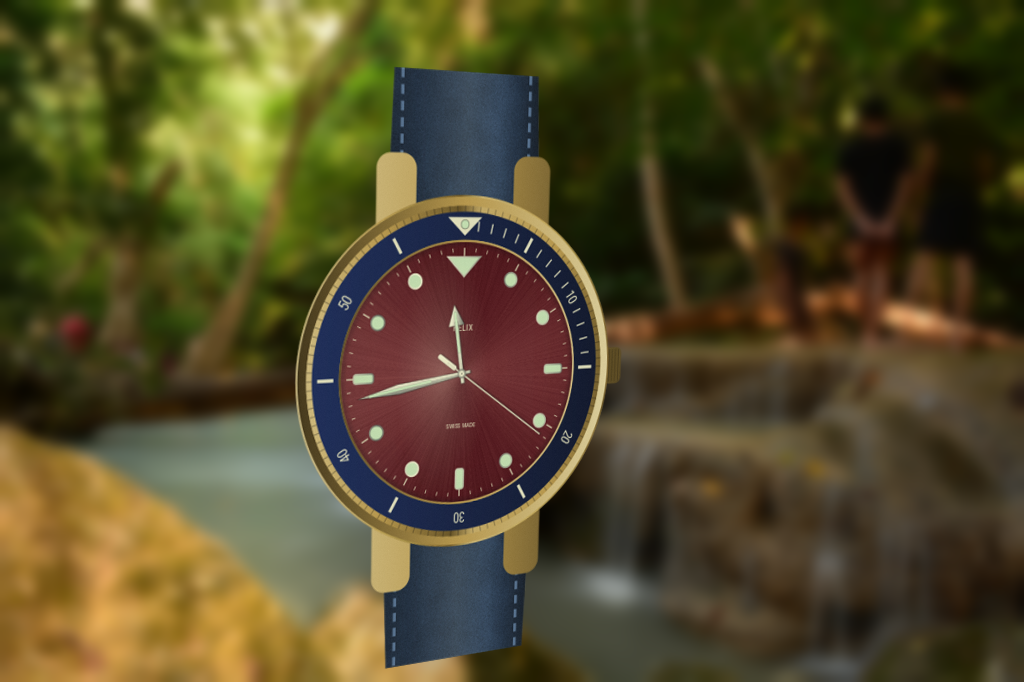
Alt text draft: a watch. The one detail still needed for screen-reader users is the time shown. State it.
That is 11:43:21
